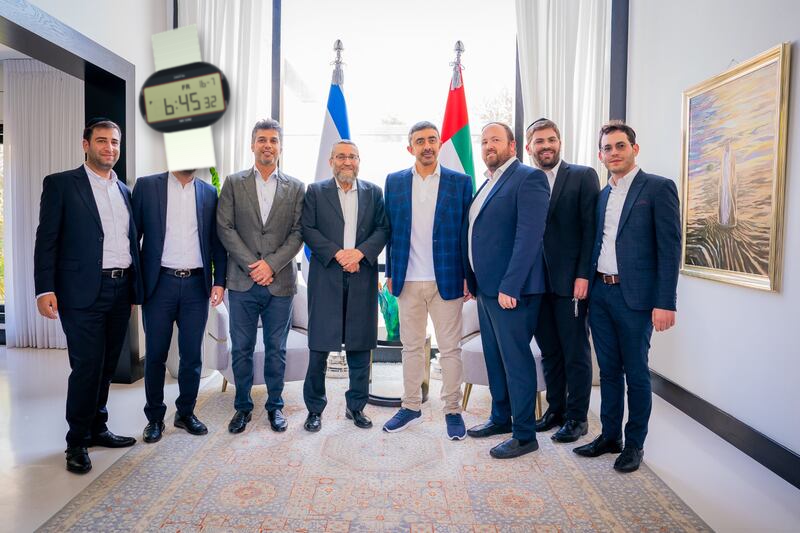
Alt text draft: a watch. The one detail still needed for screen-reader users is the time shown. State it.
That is 6:45:32
